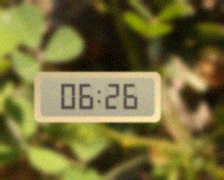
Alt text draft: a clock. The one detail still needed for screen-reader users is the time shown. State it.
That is 6:26
